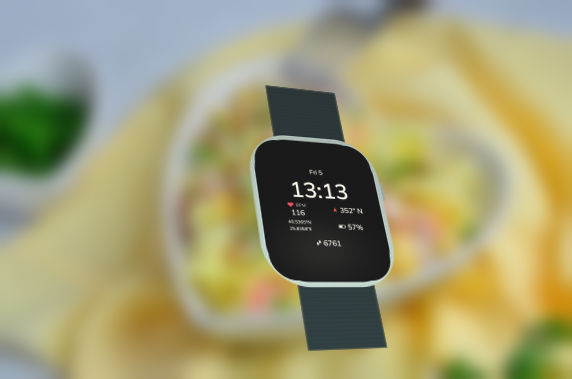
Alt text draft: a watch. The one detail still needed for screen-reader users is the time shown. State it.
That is 13:13
